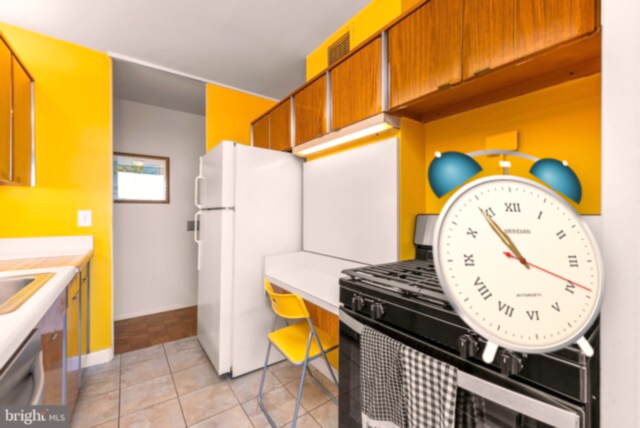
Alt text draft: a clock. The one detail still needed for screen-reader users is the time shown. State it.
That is 10:54:19
